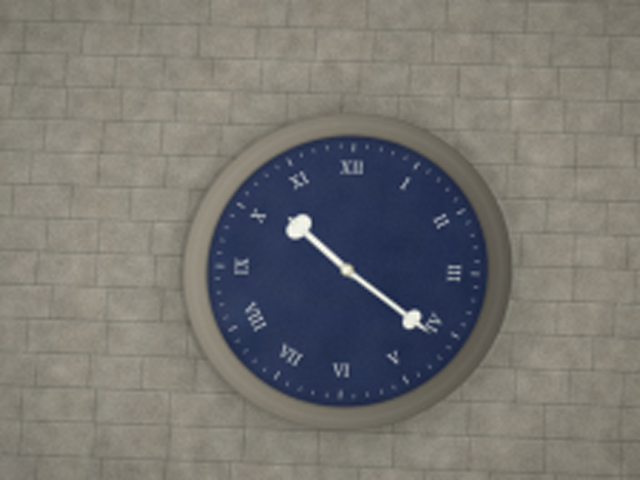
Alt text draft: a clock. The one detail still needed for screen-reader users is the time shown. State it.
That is 10:21
